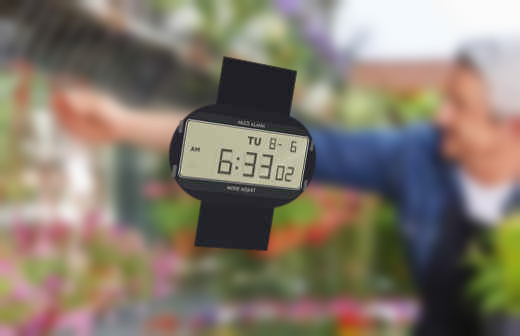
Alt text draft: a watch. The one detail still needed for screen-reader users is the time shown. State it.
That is 6:33:02
